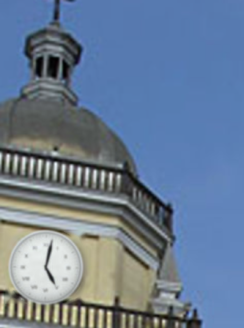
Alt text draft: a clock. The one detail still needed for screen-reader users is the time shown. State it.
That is 5:02
